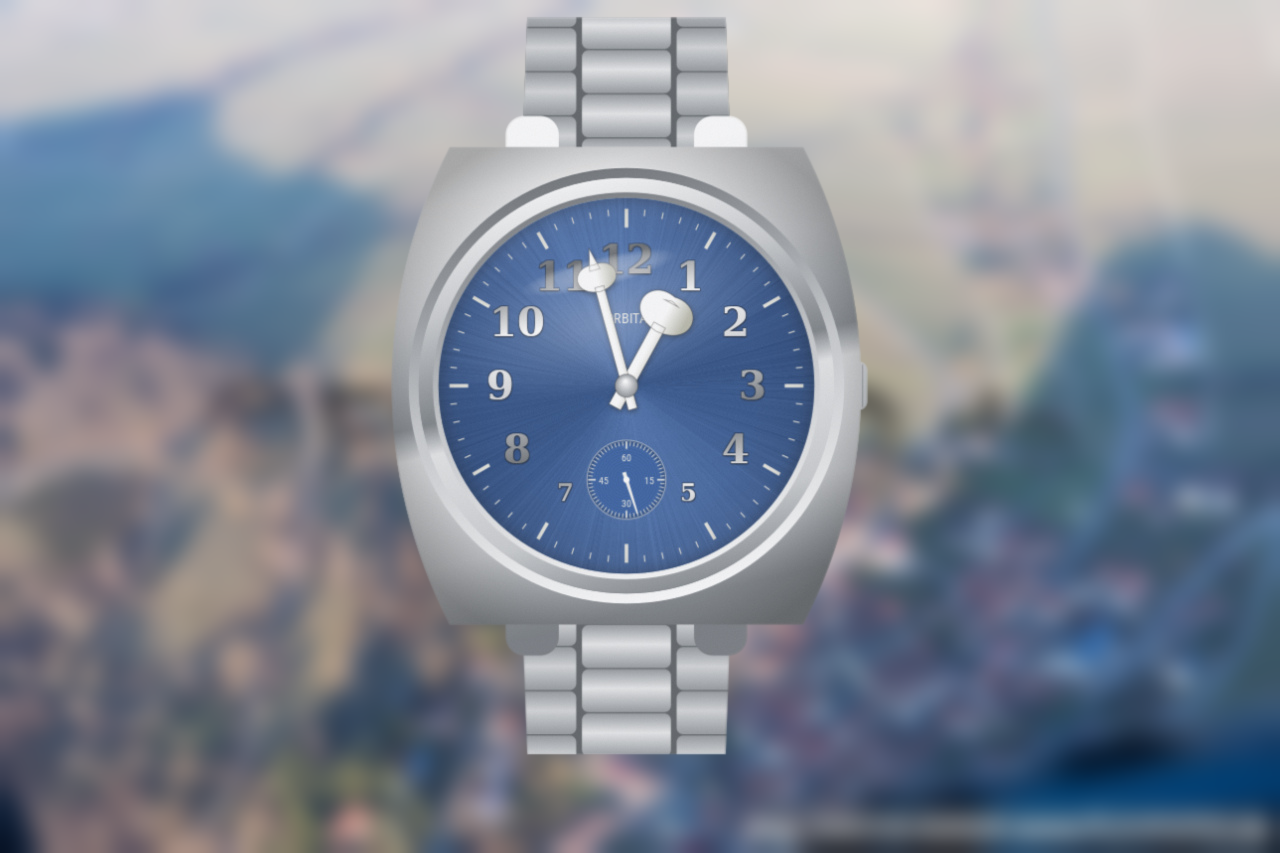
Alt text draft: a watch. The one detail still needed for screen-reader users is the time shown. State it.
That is 12:57:27
